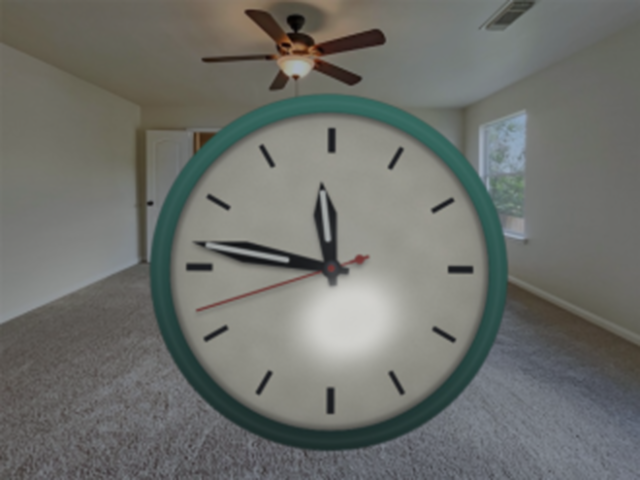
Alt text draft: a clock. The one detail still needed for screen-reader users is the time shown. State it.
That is 11:46:42
